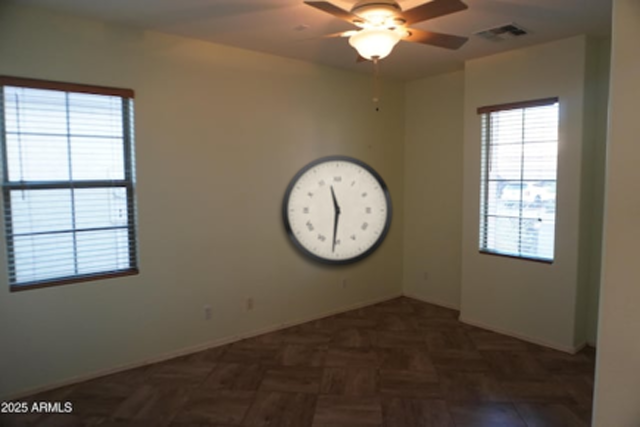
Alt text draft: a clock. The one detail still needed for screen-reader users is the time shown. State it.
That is 11:31
